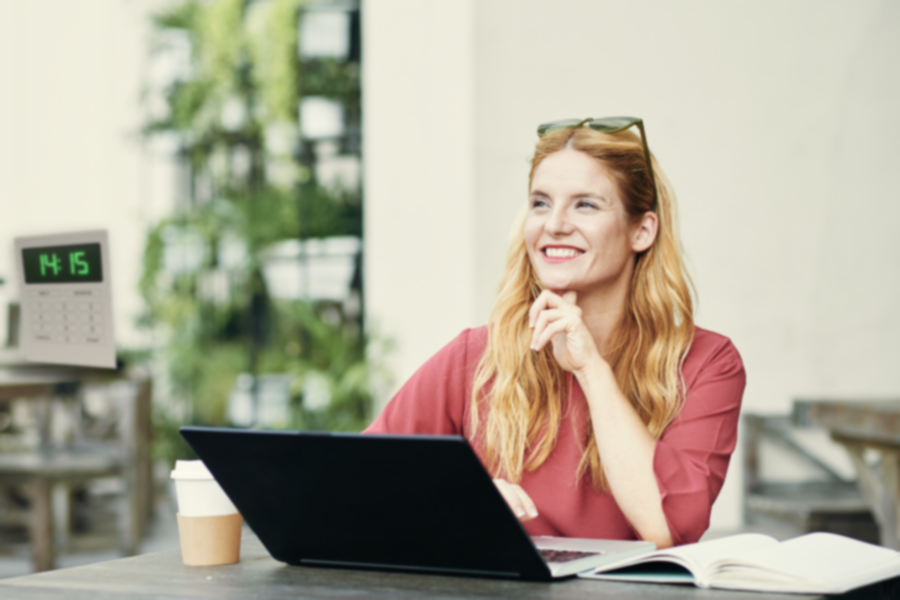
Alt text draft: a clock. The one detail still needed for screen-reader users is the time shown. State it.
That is 14:15
